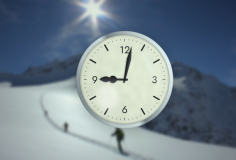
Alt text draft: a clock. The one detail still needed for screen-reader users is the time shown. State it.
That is 9:02
